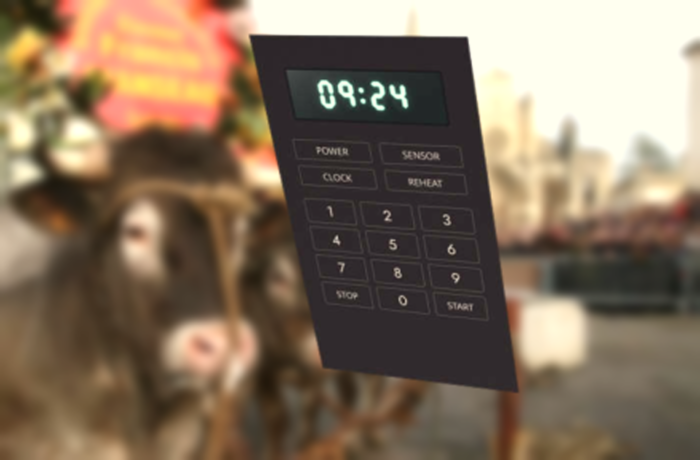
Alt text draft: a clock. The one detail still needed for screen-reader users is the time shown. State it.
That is 9:24
